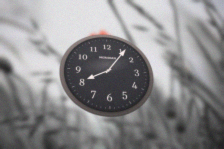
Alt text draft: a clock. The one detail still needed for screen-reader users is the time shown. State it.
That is 8:06
